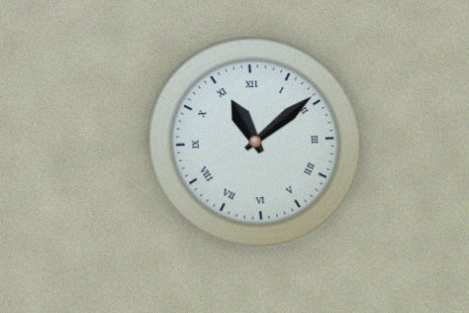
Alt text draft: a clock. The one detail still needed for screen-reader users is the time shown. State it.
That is 11:09
